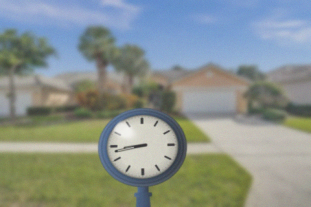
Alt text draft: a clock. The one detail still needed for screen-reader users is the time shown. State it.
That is 8:43
